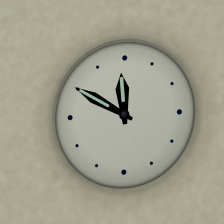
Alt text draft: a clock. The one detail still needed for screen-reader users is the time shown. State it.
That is 11:50
